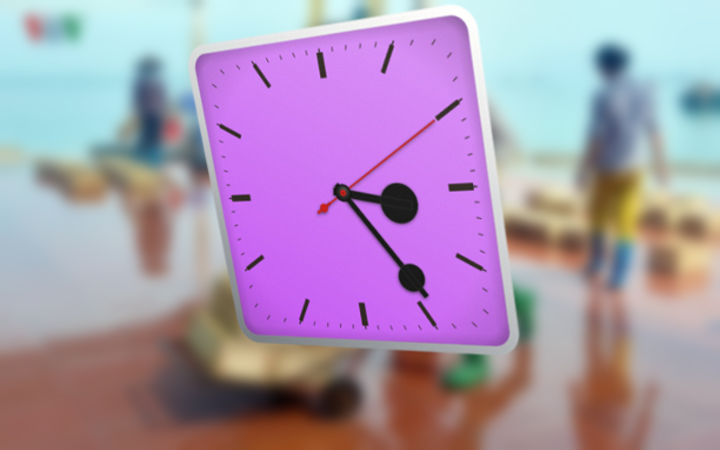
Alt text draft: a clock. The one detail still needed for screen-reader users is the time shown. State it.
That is 3:24:10
